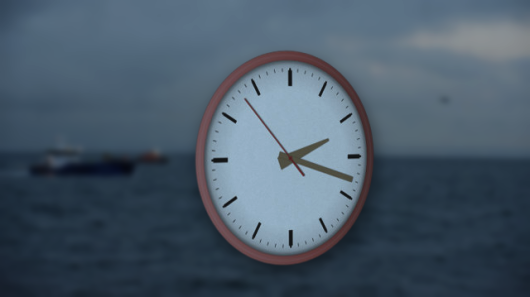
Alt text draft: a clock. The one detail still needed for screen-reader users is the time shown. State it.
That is 2:17:53
